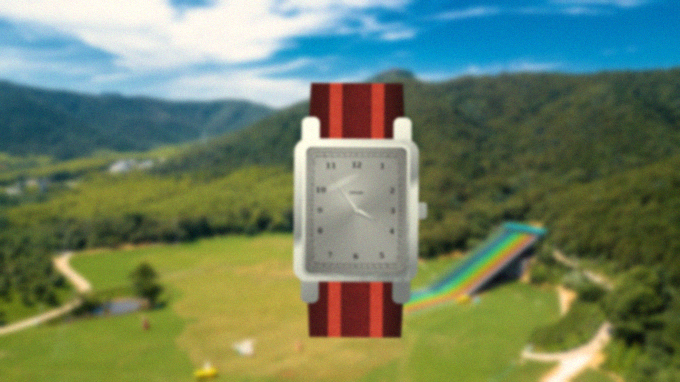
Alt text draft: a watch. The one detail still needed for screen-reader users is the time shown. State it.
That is 3:54
